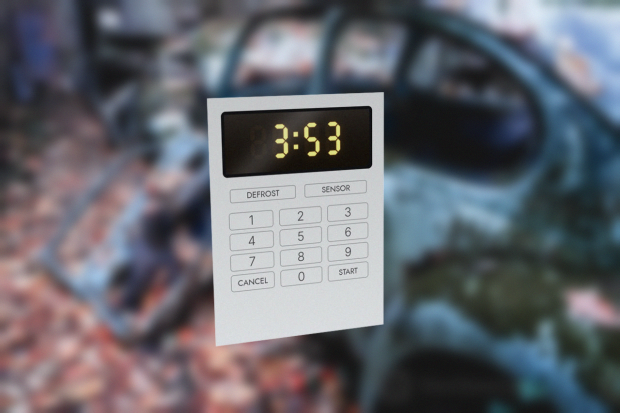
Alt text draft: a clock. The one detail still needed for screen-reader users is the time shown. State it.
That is 3:53
